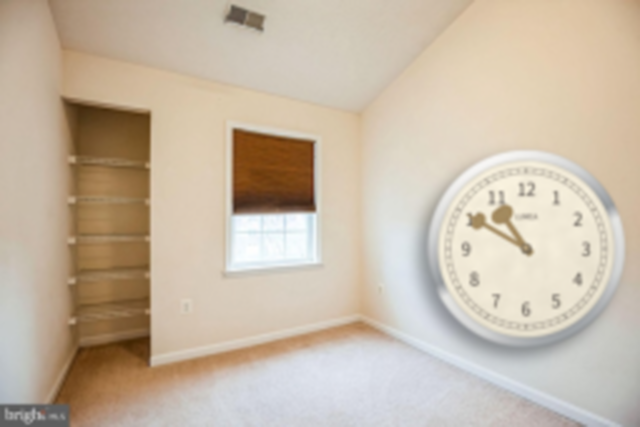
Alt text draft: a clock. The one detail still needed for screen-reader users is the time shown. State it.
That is 10:50
